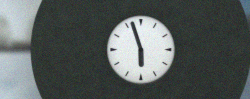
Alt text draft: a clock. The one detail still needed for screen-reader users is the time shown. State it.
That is 5:57
